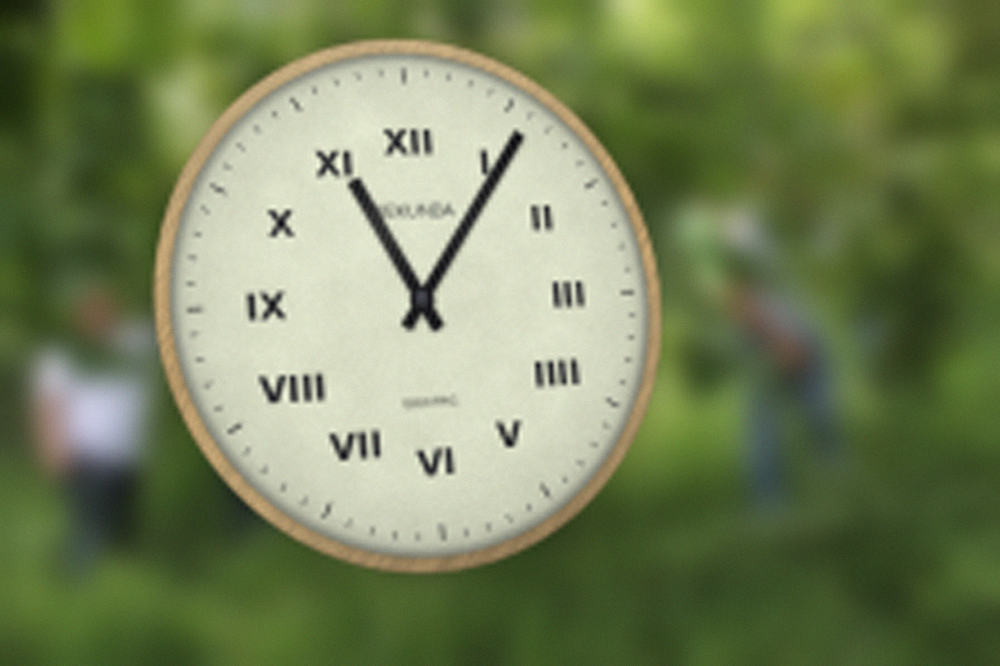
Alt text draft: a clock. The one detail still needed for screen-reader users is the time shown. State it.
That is 11:06
